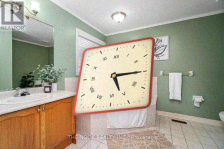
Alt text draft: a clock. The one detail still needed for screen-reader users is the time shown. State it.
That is 5:15
